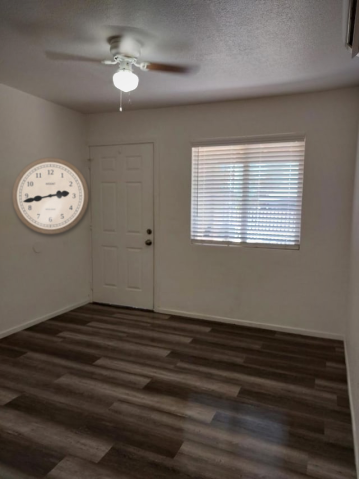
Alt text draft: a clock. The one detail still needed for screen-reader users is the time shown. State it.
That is 2:43
